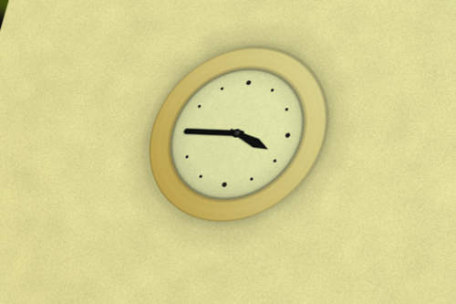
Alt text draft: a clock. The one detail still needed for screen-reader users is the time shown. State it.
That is 3:45
